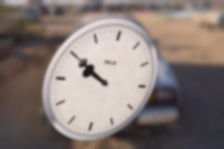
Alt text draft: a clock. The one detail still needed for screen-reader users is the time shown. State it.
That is 9:50
